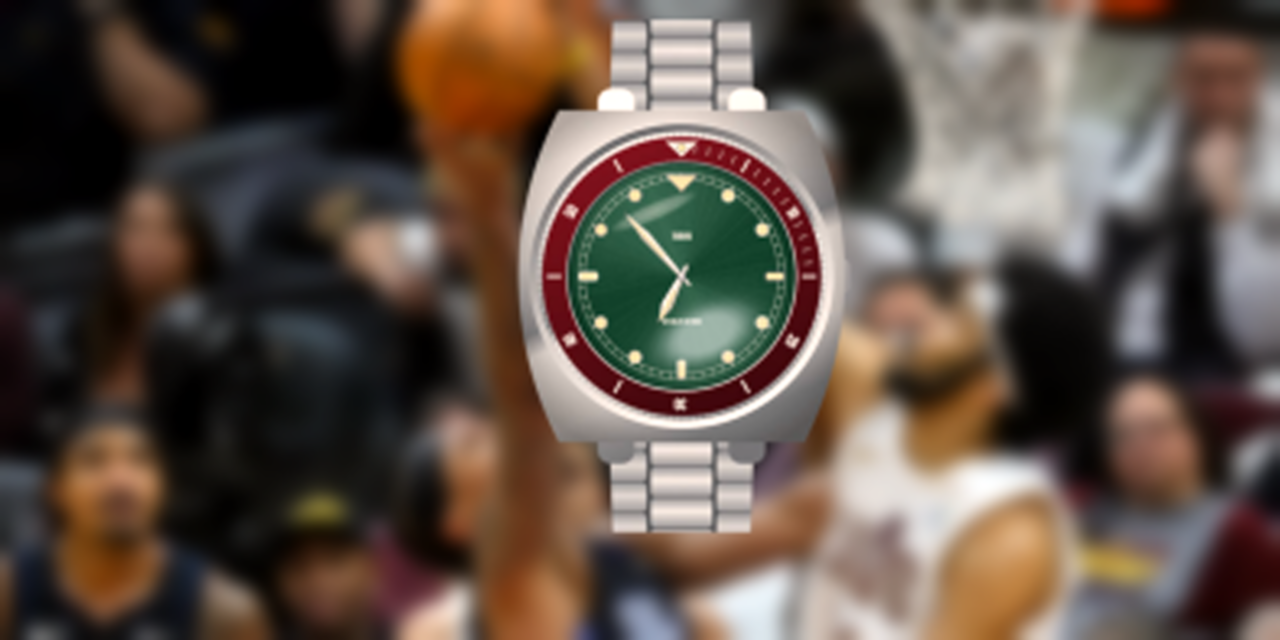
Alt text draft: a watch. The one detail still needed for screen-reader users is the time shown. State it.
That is 6:53
